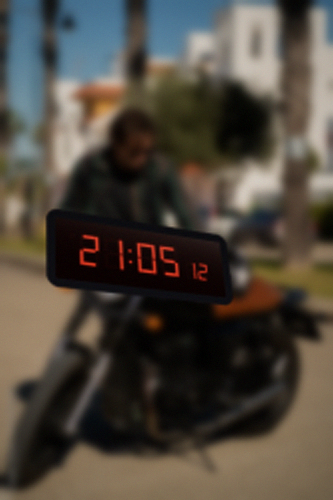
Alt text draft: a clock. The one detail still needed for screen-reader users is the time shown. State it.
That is 21:05:12
